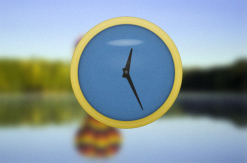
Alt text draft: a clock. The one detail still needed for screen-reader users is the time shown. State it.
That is 12:26
